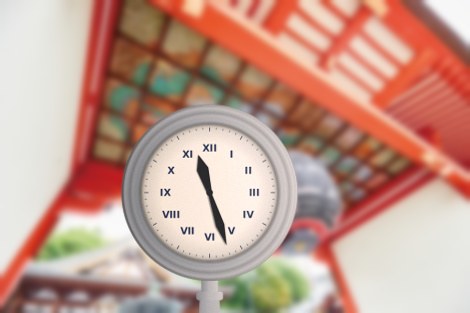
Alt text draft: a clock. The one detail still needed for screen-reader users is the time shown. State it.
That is 11:27
